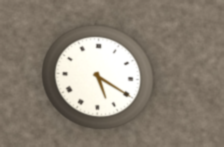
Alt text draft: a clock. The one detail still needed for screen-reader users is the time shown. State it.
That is 5:20
